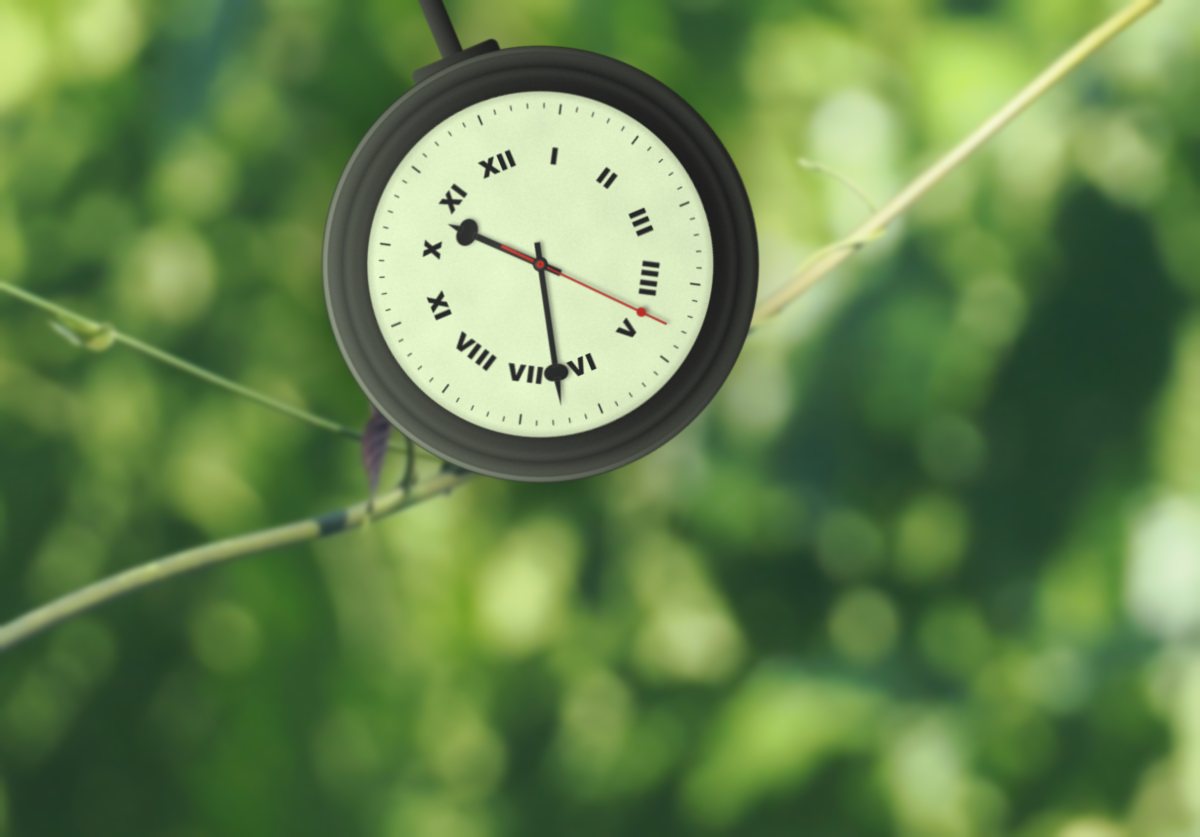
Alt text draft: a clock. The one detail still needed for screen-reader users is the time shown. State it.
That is 10:32:23
